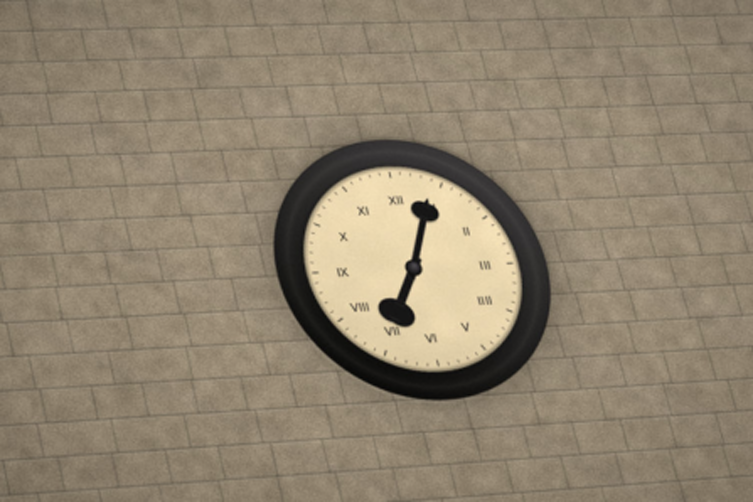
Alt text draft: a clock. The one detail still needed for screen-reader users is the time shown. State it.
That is 7:04
